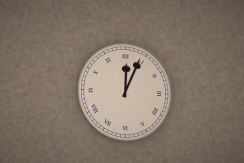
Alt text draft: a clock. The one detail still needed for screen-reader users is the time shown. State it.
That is 12:04
